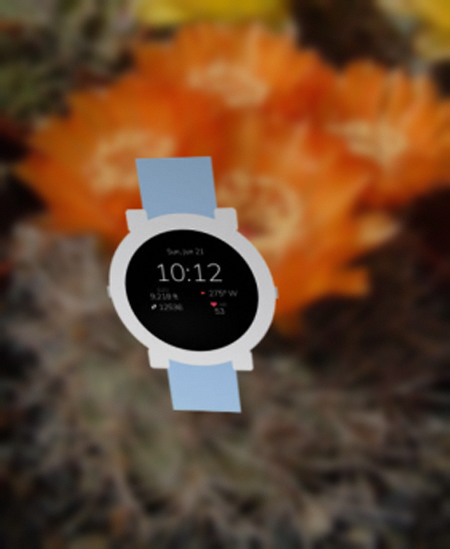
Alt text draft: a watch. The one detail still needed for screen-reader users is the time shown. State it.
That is 10:12
